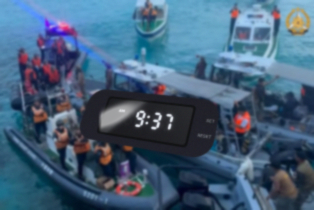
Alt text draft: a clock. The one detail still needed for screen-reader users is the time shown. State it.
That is 9:37
